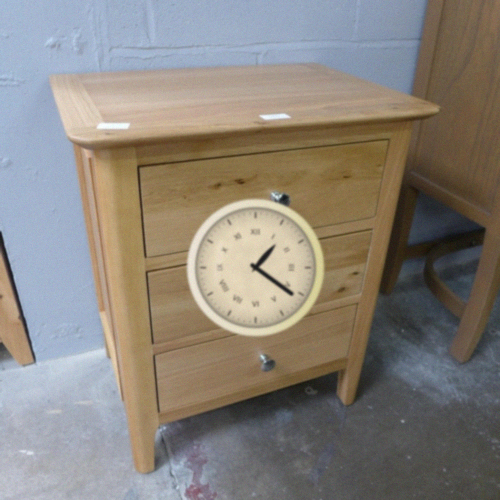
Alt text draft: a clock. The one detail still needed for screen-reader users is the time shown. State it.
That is 1:21
